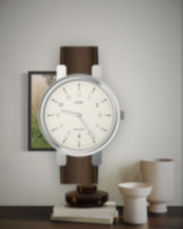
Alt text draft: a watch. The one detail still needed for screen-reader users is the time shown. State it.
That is 9:24
